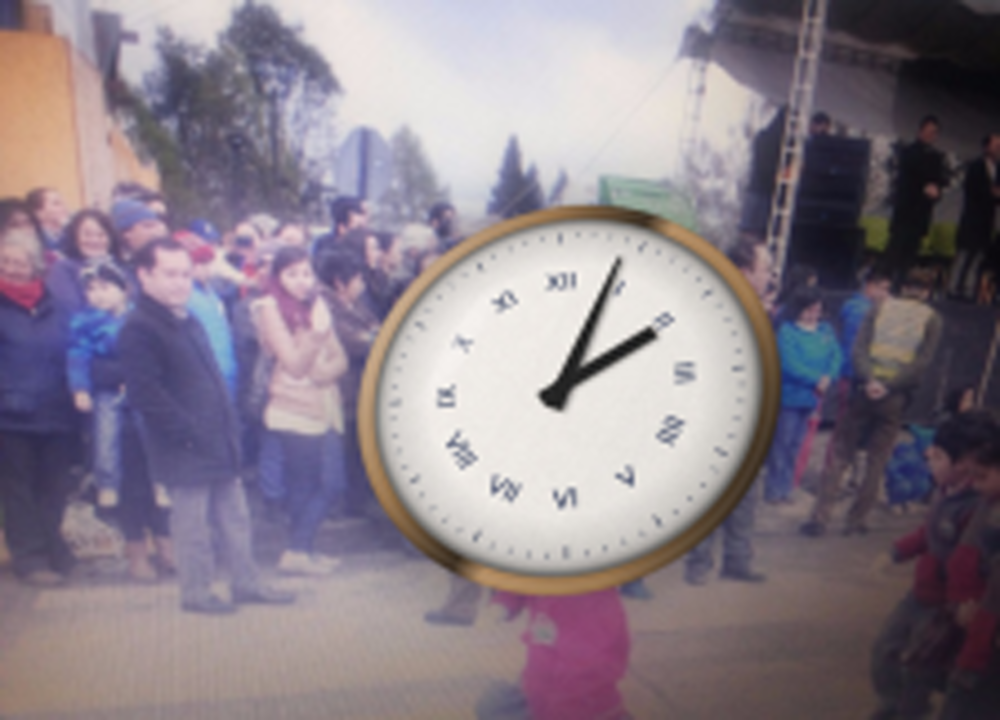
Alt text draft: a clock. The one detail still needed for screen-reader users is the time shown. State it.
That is 2:04
